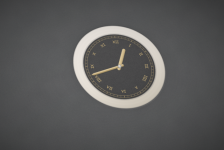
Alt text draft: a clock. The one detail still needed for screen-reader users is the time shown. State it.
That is 12:42
